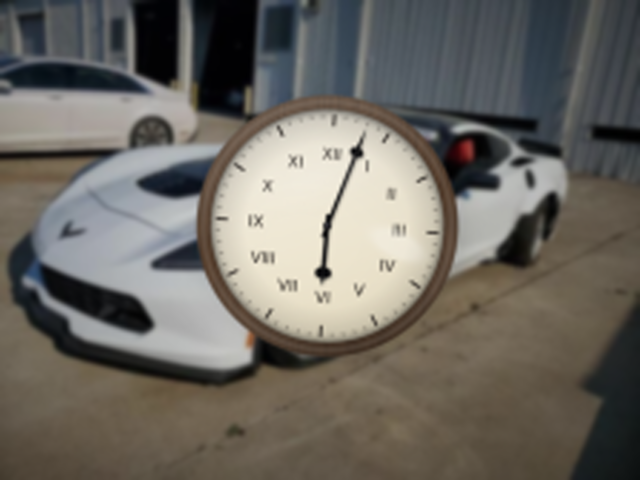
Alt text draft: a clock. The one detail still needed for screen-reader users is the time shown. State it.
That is 6:03
